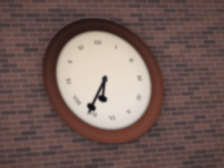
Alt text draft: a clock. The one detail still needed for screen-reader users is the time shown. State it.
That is 6:36
